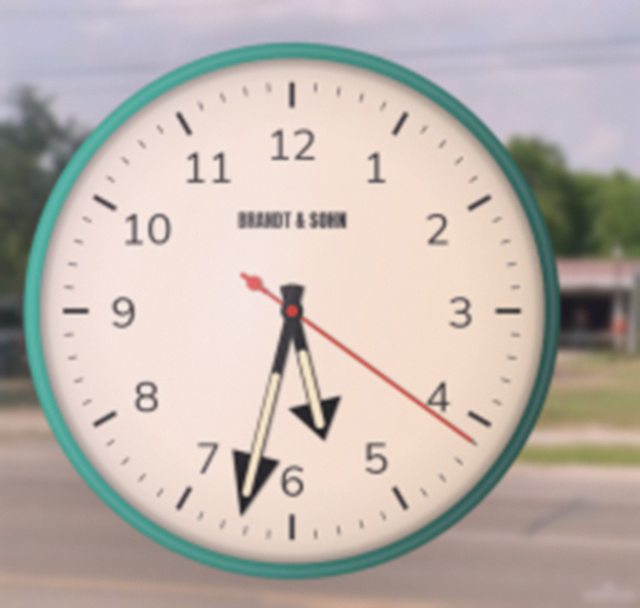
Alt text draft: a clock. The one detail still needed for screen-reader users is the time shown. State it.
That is 5:32:21
